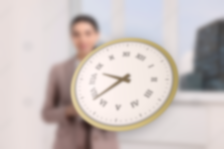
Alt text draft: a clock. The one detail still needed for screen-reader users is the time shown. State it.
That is 8:33
